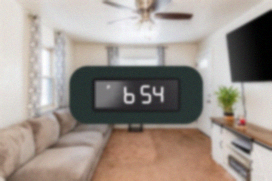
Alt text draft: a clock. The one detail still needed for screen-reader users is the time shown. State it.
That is 6:54
